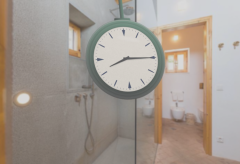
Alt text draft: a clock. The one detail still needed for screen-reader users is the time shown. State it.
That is 8:15
